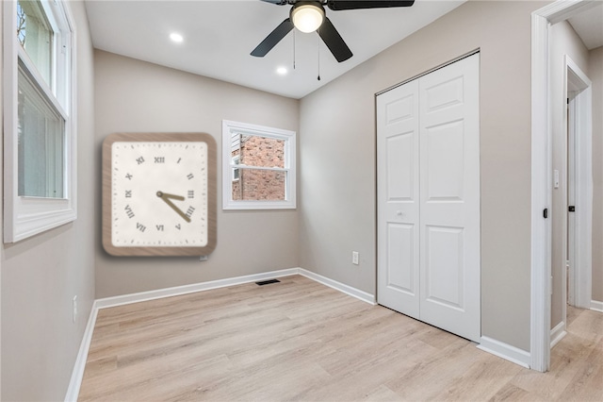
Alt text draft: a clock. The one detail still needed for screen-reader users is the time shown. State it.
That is 3:22
